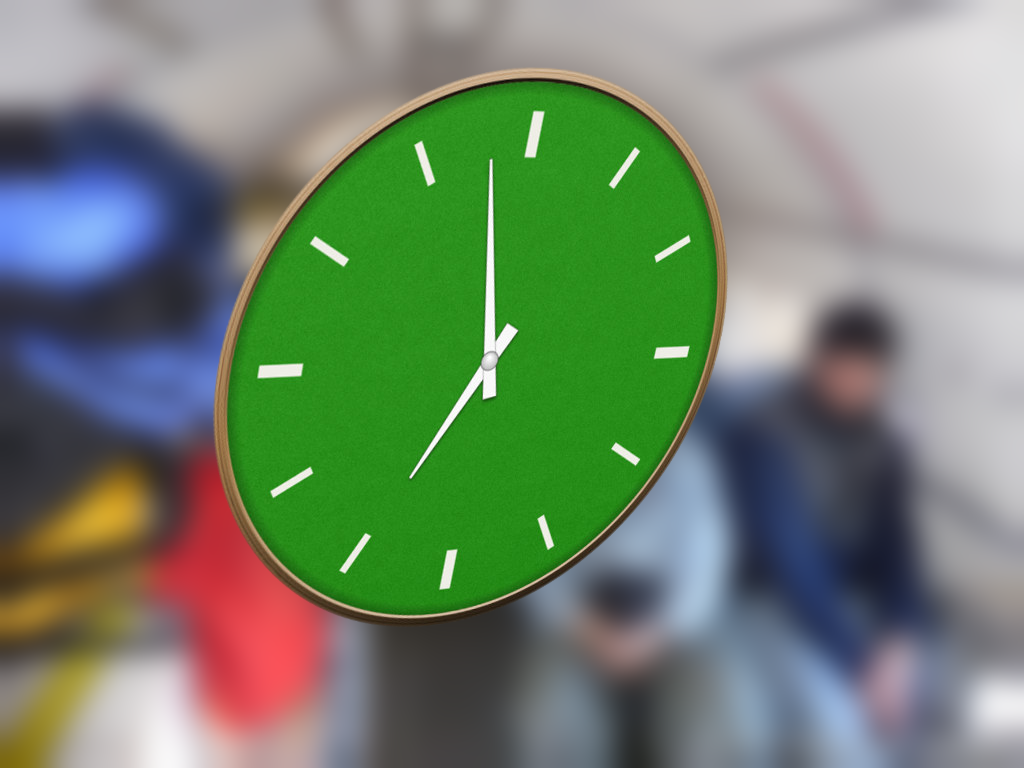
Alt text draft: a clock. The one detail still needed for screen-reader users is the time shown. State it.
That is 6:58
